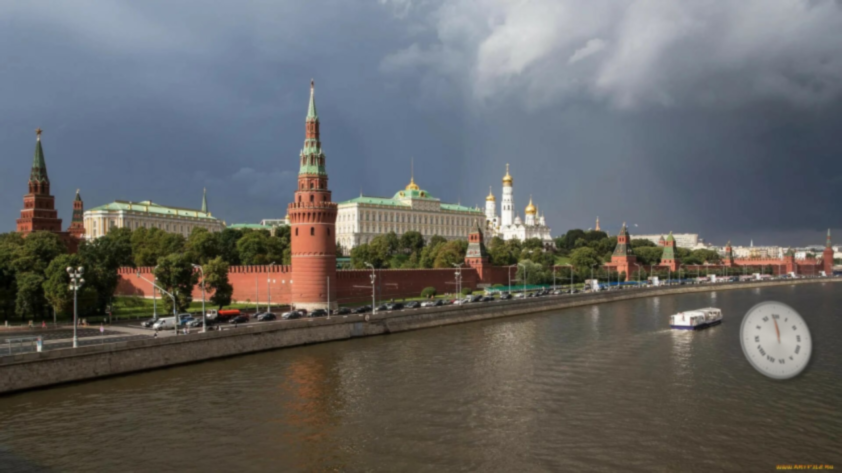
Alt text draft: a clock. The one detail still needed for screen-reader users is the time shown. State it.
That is 11:59
